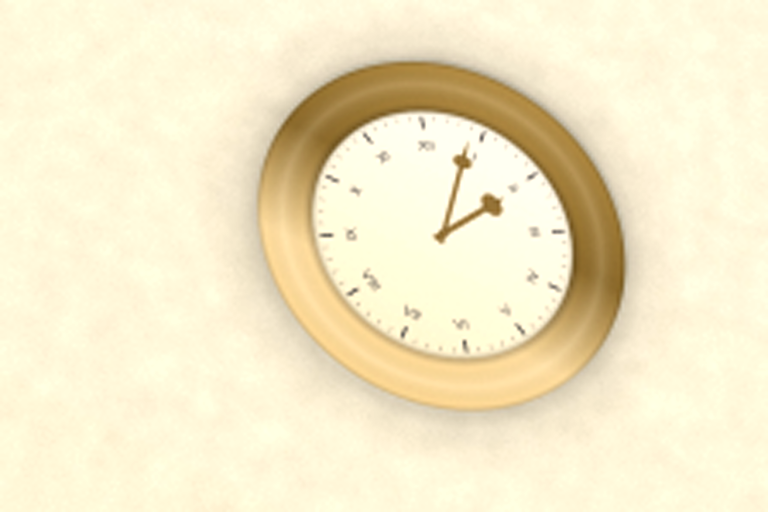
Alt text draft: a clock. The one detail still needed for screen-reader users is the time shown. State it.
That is 2:04
